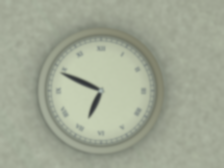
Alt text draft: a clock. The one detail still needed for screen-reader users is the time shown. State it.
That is 6:49
